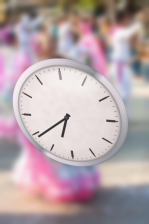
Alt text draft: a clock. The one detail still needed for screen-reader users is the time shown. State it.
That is 6:39
